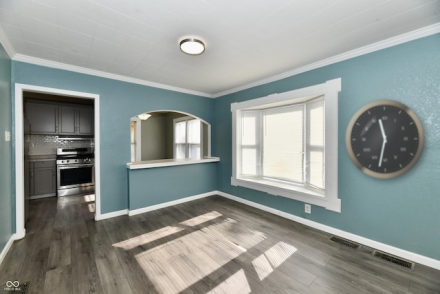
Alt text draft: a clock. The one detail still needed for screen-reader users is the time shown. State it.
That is 11:32
